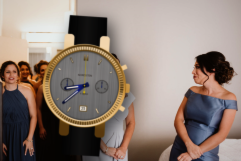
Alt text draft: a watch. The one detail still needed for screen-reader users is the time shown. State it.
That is 8:38
